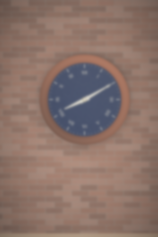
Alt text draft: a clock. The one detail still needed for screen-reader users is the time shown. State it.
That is 8:10
